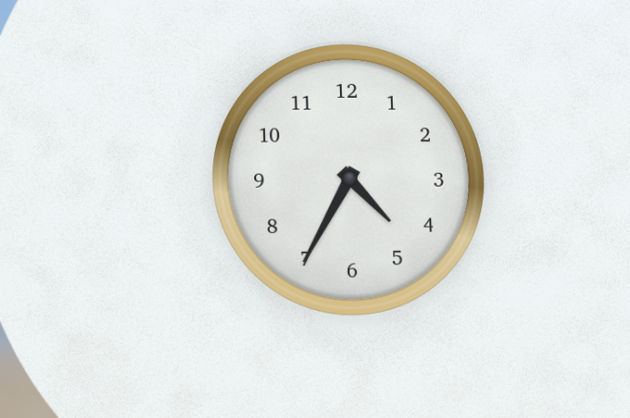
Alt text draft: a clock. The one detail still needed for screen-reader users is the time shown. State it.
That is 4:35
